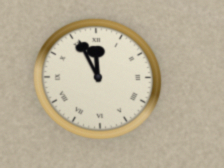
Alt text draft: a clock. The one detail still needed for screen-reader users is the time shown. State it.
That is 11:56
